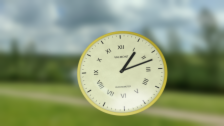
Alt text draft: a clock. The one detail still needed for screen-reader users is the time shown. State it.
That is 1:12
